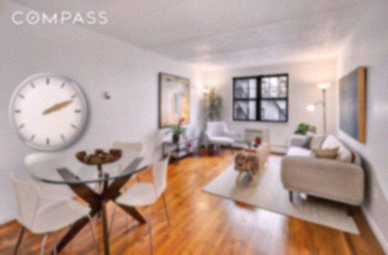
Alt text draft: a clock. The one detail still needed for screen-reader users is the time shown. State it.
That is 2:11
